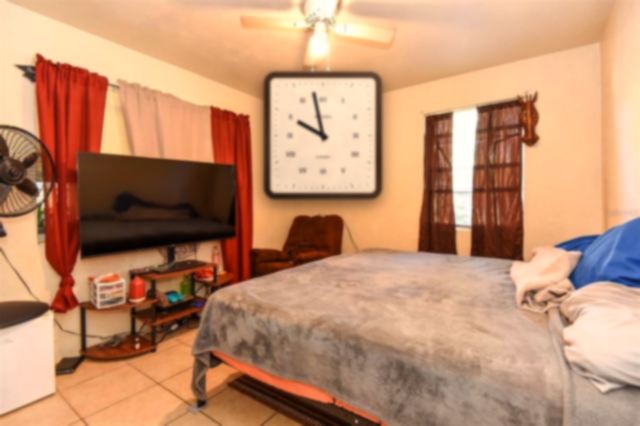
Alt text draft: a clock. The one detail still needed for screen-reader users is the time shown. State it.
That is 9:58
